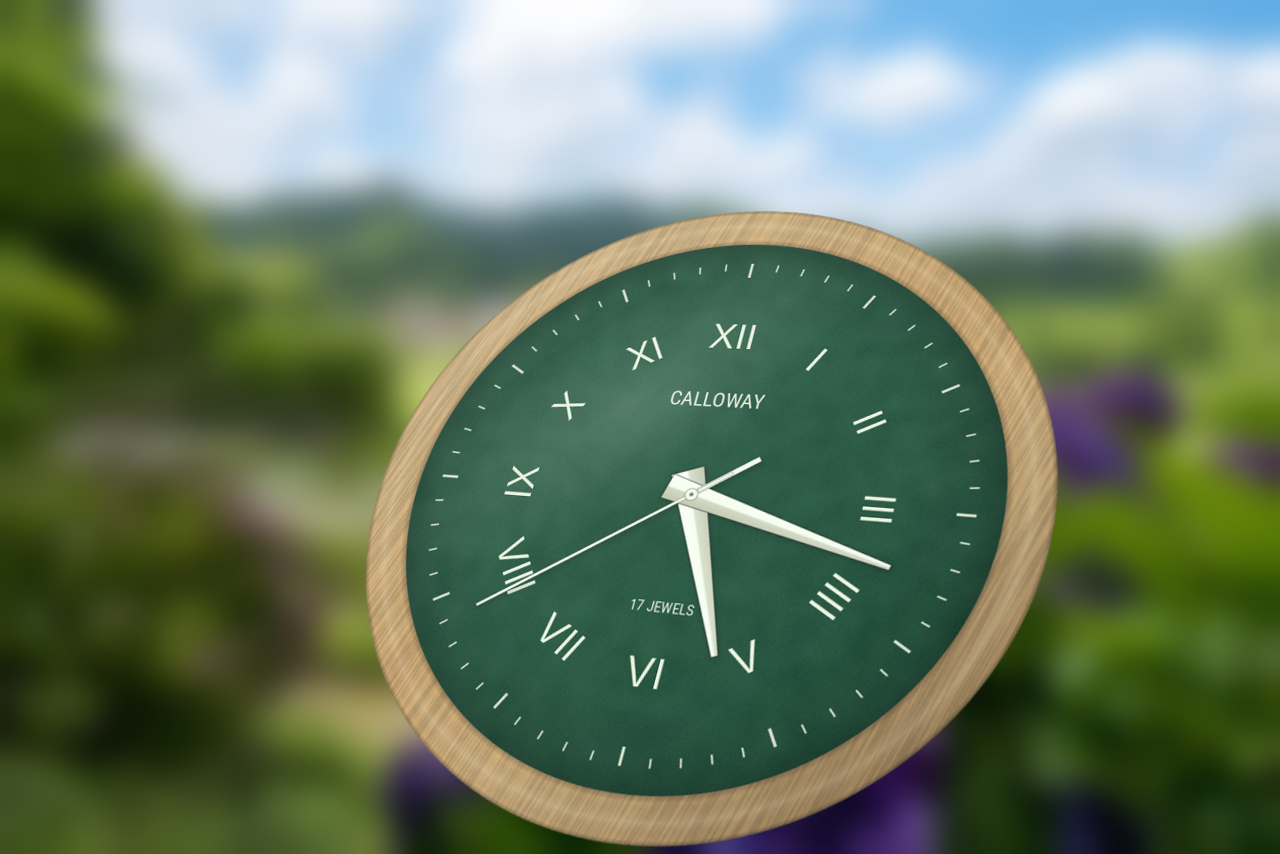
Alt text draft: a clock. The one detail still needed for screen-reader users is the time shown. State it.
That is 5:17:39
